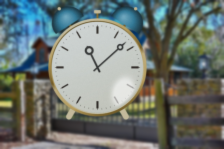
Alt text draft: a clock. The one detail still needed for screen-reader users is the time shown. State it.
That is 11:08
